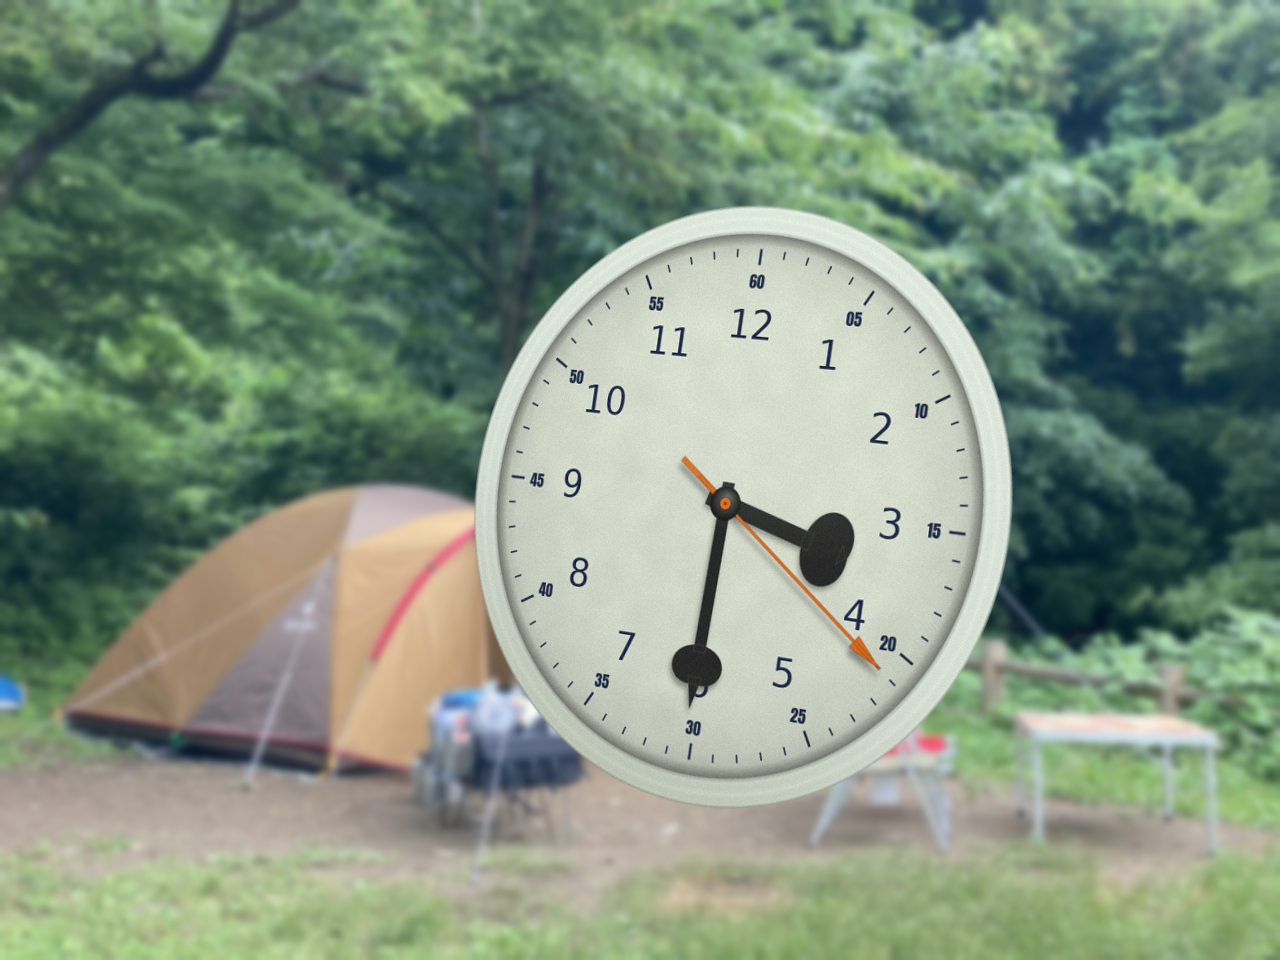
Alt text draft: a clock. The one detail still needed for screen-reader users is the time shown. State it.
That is 3:30:21
